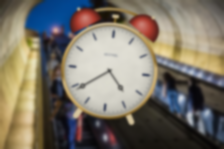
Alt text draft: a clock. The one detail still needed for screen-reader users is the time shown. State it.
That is 4:39
